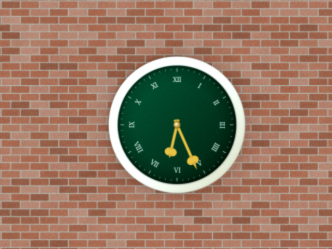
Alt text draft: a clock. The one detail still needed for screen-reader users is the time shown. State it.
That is 6:26
